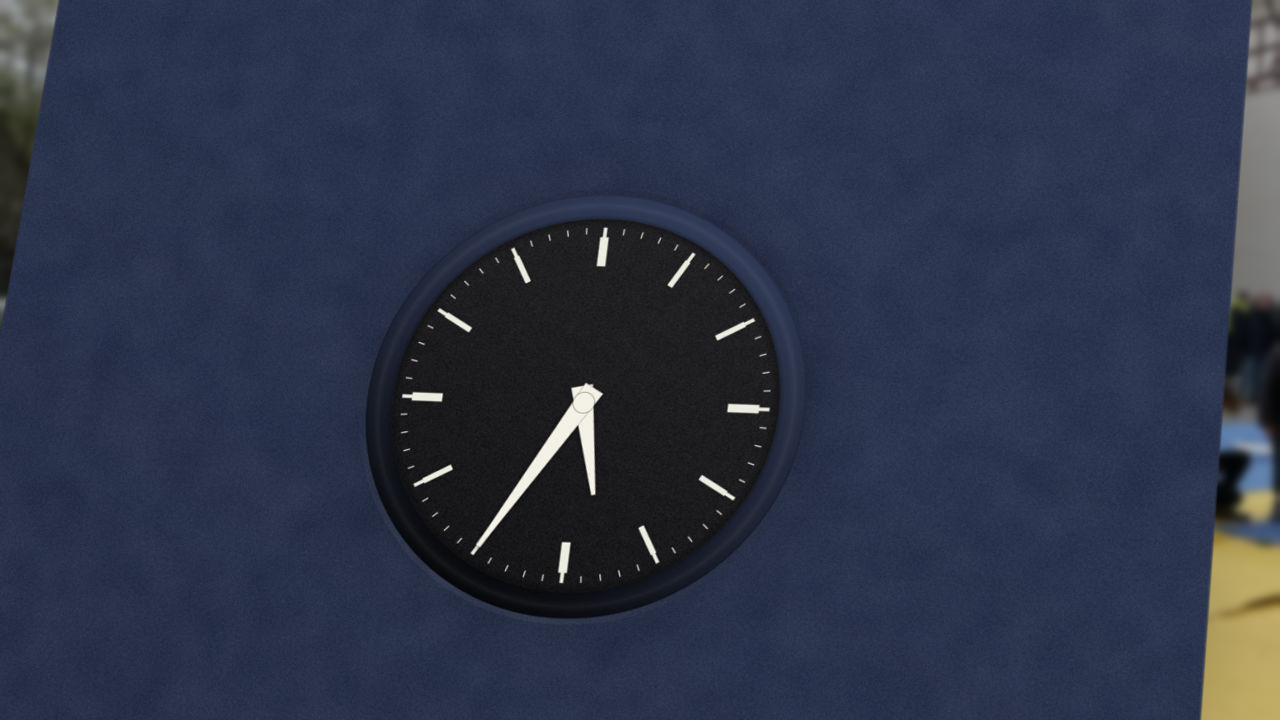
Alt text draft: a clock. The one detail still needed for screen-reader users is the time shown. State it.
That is 5:35
